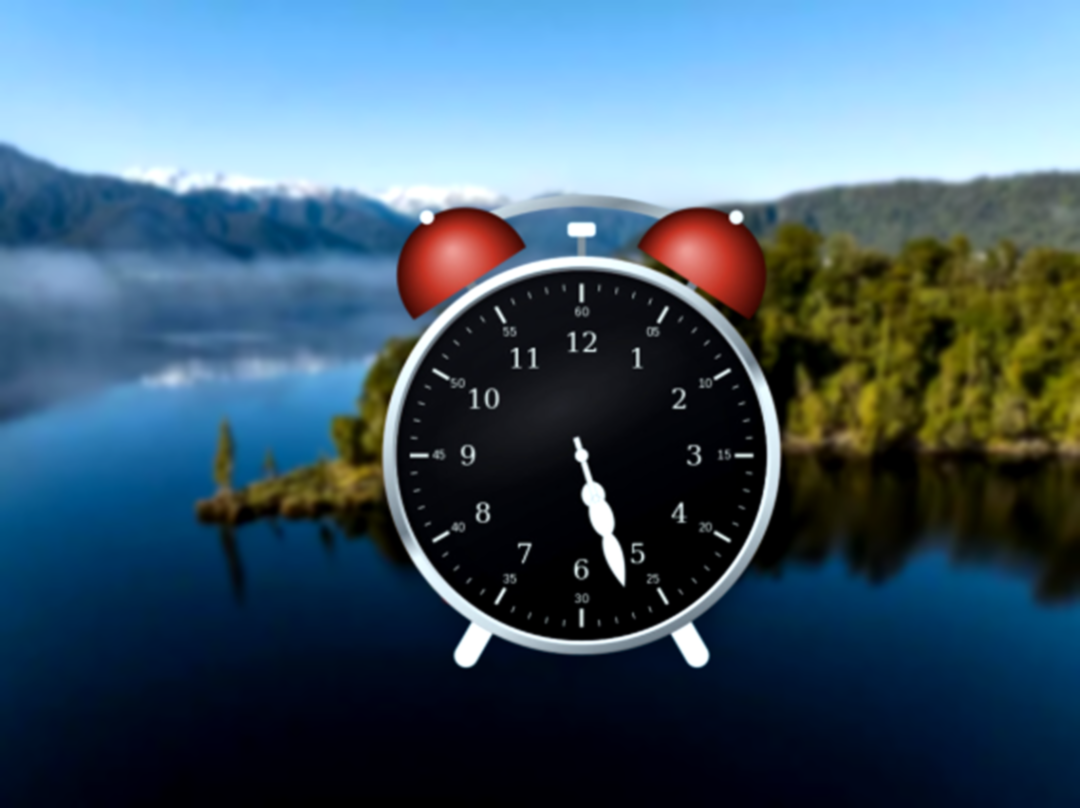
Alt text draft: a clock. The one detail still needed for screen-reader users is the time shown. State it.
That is 5:27
